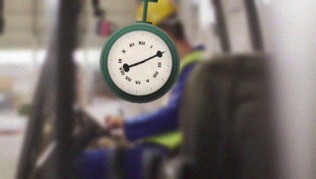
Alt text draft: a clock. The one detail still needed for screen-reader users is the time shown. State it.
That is 8:10
